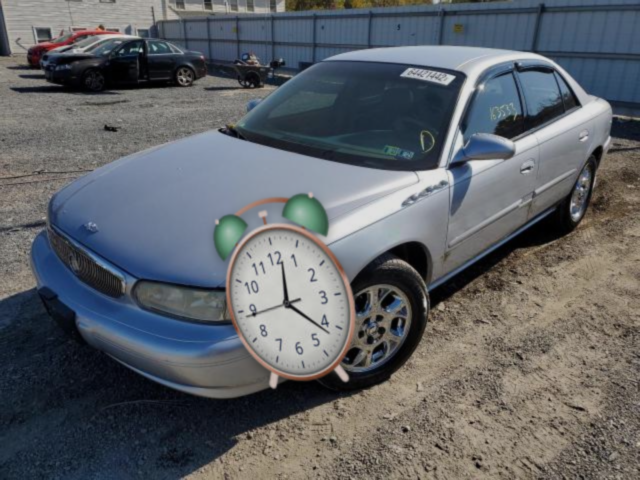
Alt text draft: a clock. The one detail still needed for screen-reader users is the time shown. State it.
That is 12:21:44
